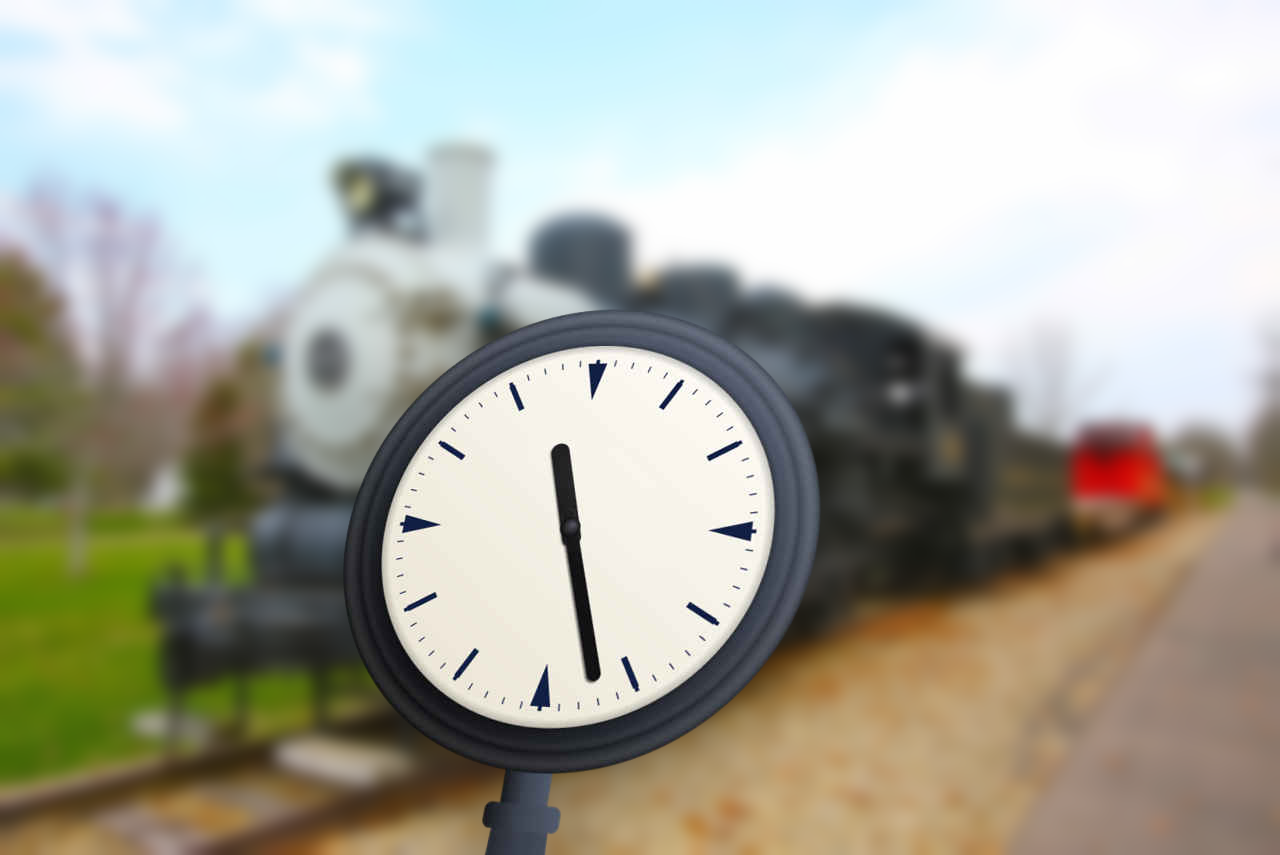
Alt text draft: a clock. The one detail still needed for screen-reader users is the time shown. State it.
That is 11:27
